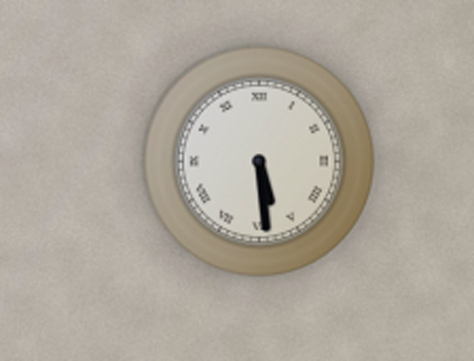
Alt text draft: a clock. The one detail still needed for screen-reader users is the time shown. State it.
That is 5:29
